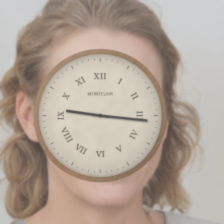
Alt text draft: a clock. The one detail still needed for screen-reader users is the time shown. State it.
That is 9:16
